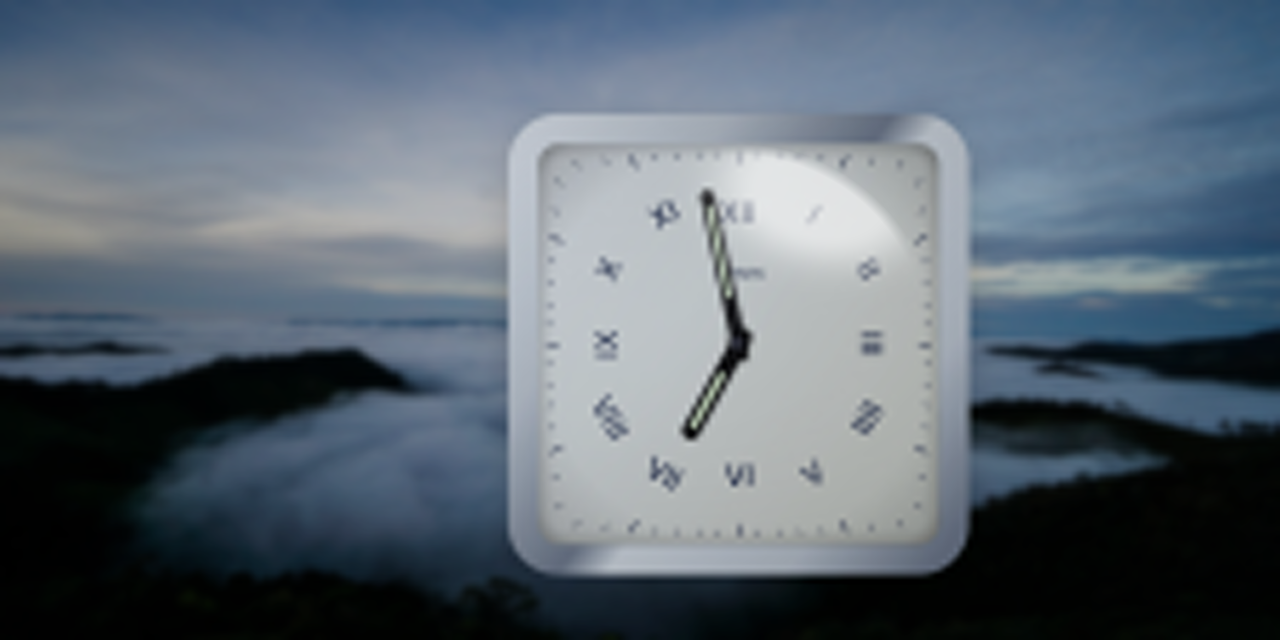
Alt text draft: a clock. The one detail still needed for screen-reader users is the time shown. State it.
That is 6:58
